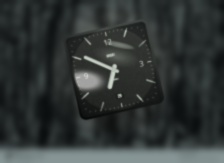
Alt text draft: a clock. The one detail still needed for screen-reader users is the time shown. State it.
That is 6:51
